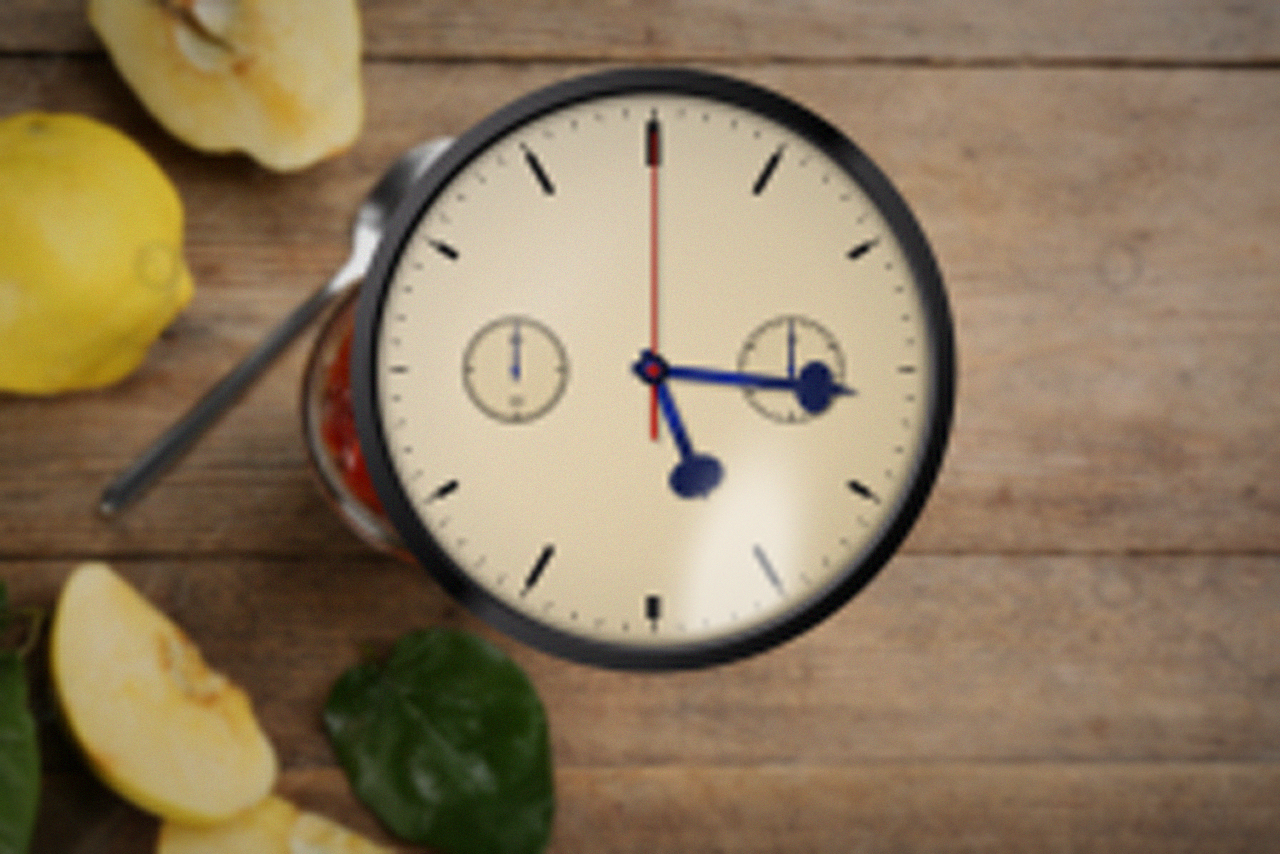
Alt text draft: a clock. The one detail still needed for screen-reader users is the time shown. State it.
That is 5:16
